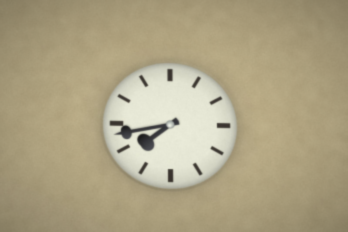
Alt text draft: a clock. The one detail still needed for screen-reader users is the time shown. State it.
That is 7:43
